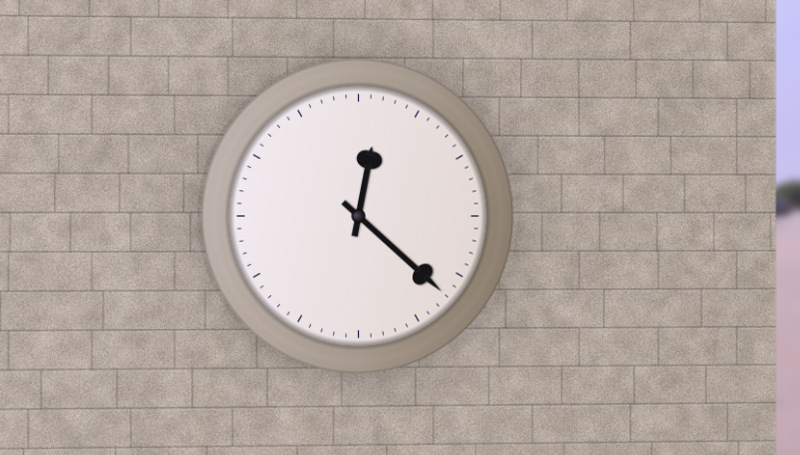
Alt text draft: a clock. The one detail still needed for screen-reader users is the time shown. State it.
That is 12:22
